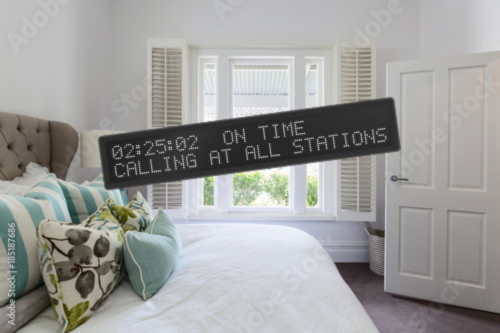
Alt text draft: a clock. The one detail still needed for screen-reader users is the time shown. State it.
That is 2:25:02
